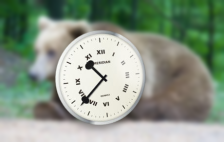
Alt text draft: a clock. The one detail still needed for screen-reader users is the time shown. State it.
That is 10:38
